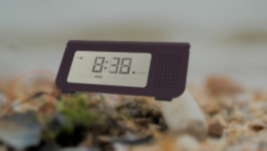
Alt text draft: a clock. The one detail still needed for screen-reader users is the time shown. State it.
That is 8:38
